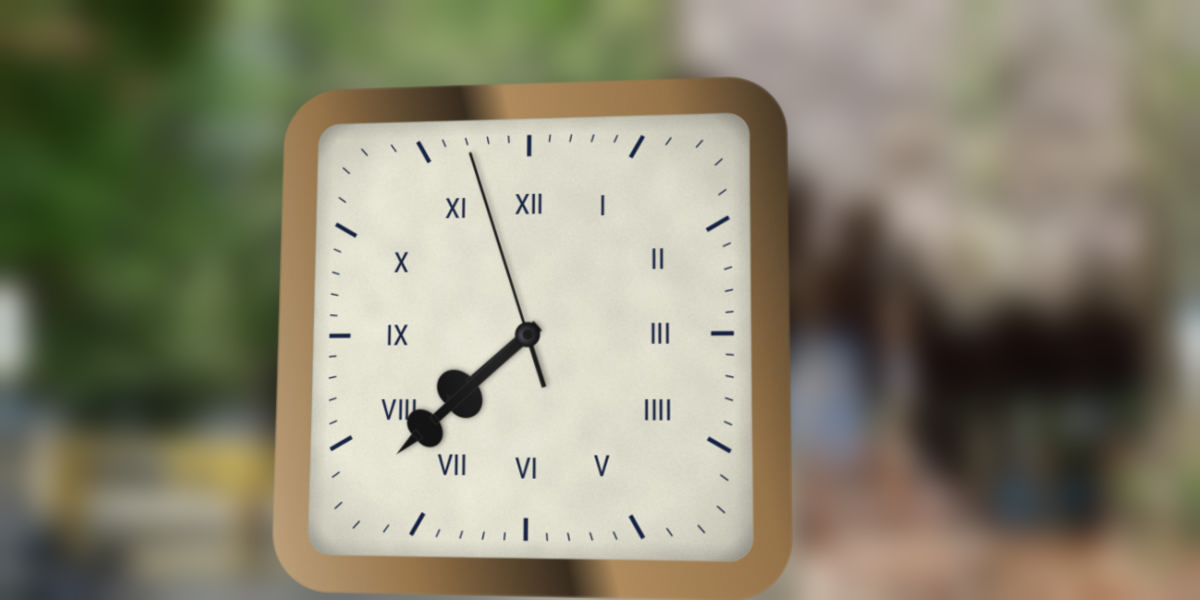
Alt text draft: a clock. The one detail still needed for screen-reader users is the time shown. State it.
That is 7:37:57
